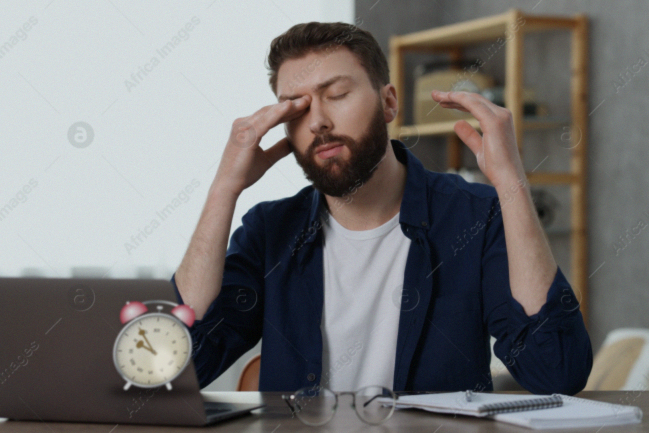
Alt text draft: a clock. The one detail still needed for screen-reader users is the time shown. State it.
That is 9:54
